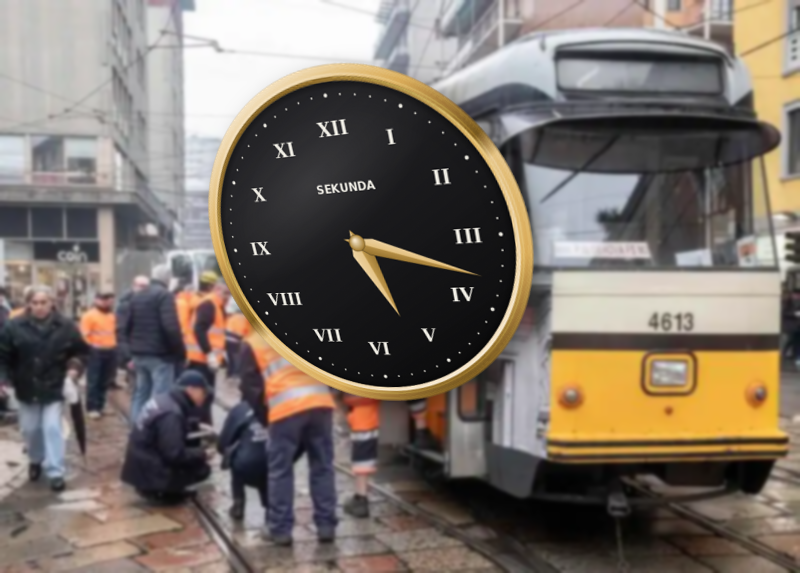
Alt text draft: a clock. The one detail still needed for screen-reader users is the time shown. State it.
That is 5:18
